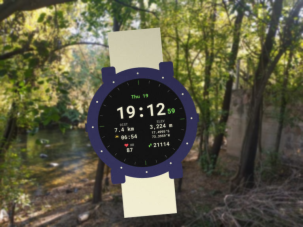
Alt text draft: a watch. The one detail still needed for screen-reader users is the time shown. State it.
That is 19:12
